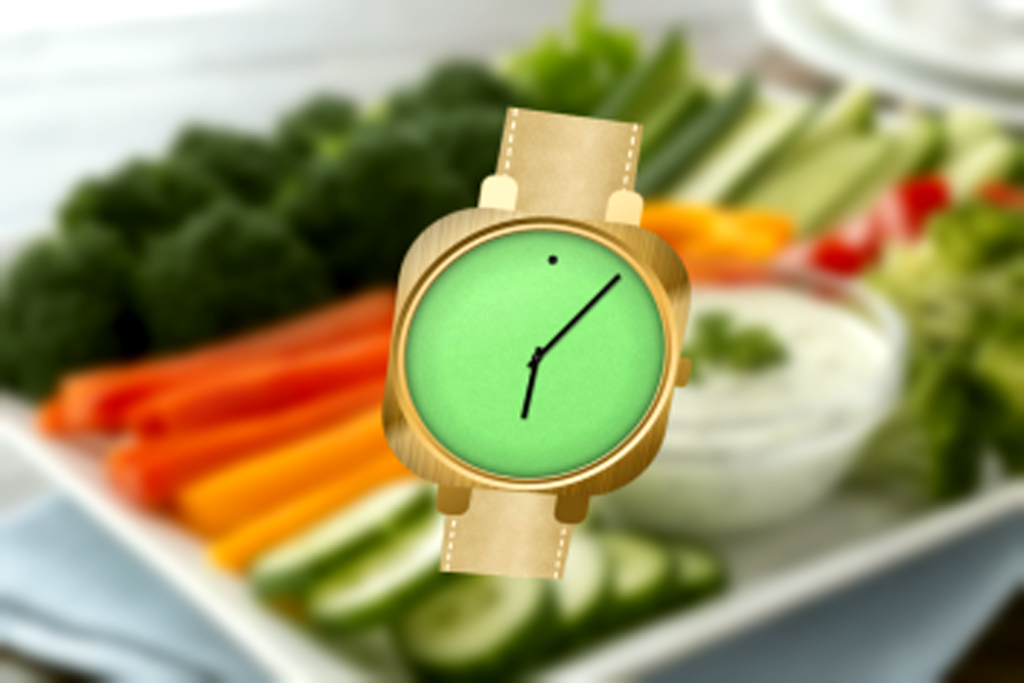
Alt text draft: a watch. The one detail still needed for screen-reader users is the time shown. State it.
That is 6:06
